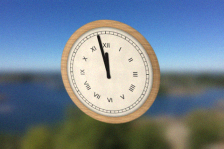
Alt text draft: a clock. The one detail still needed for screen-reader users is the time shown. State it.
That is 11:58
